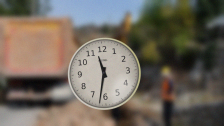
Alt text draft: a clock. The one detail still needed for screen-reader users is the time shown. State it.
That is 11:32
